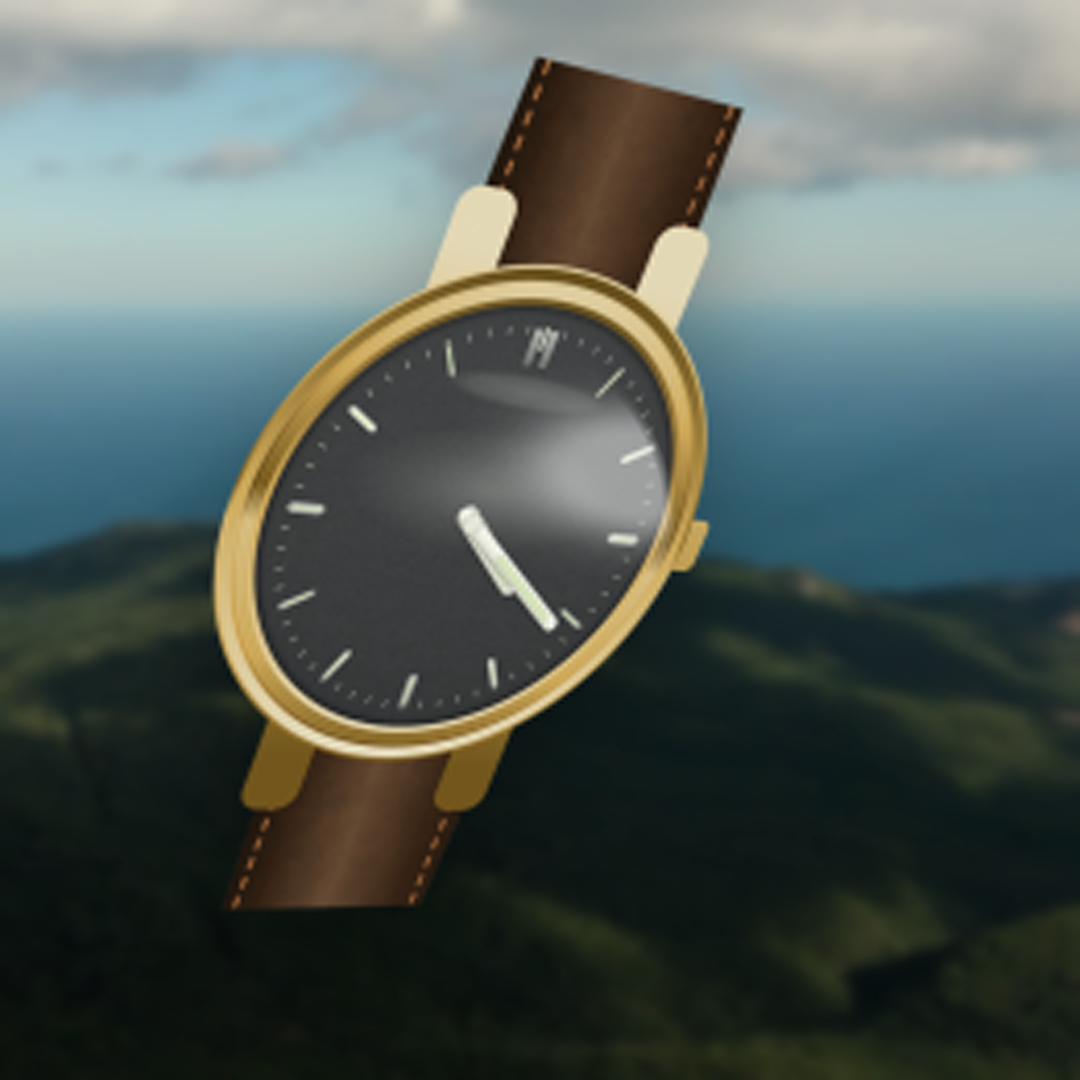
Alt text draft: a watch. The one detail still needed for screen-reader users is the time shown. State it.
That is 4:21
